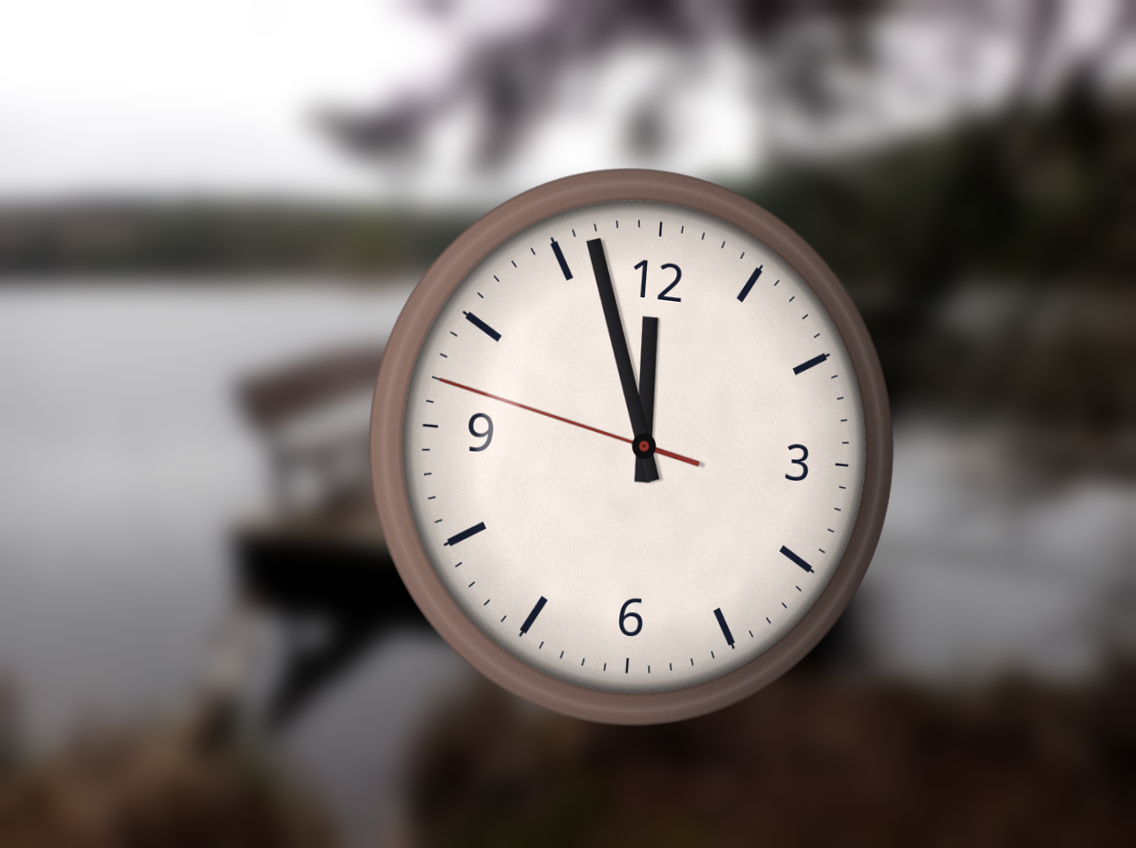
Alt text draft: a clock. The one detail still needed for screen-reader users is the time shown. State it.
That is 11:56:47
